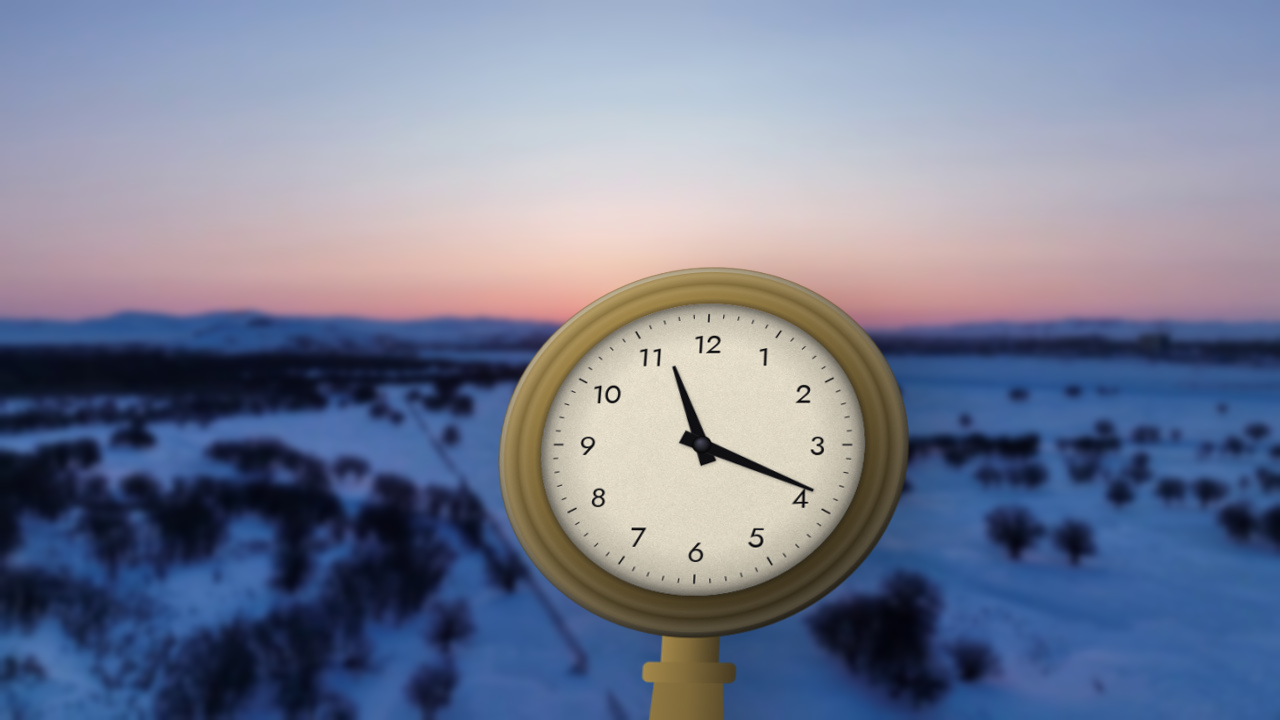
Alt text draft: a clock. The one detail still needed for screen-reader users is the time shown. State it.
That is 11:19
